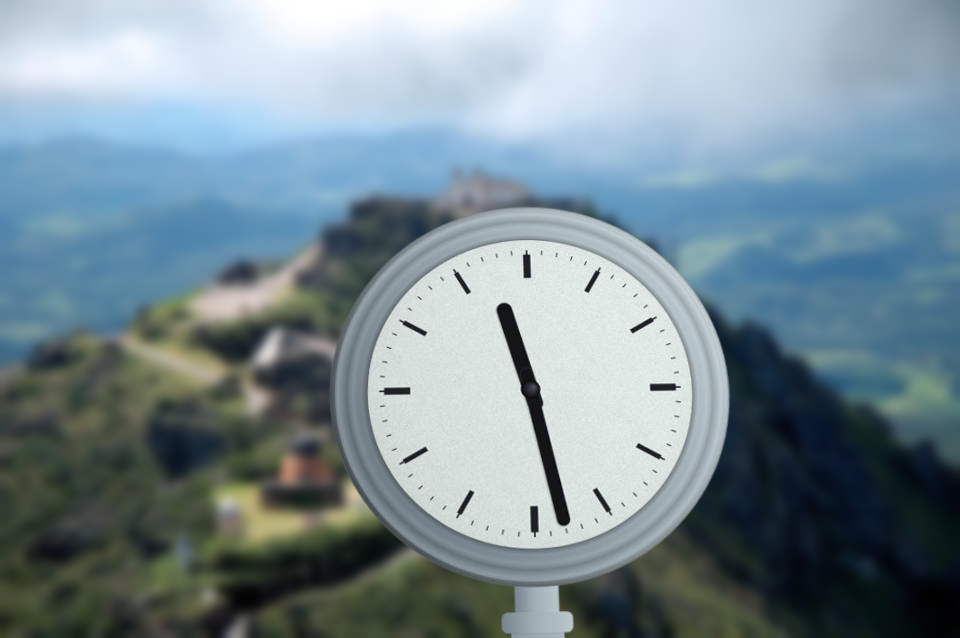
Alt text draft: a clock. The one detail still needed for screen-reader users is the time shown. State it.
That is 11:28
